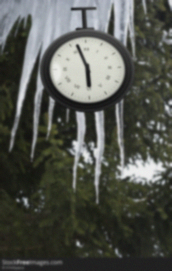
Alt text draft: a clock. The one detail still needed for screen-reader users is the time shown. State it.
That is 5:57
